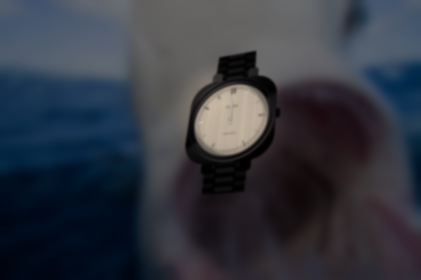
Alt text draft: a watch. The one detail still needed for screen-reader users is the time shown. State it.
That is 11:59
